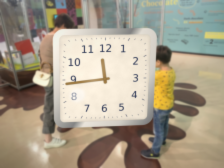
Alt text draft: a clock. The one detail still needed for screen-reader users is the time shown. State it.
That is 11:44
